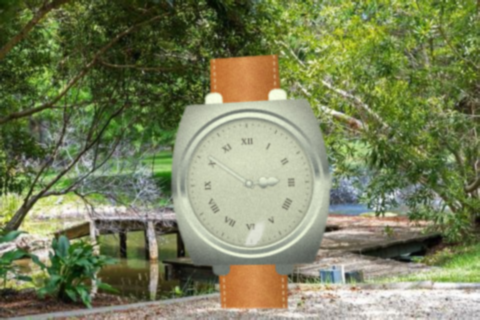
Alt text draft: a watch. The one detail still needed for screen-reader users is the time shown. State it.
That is 2:51
